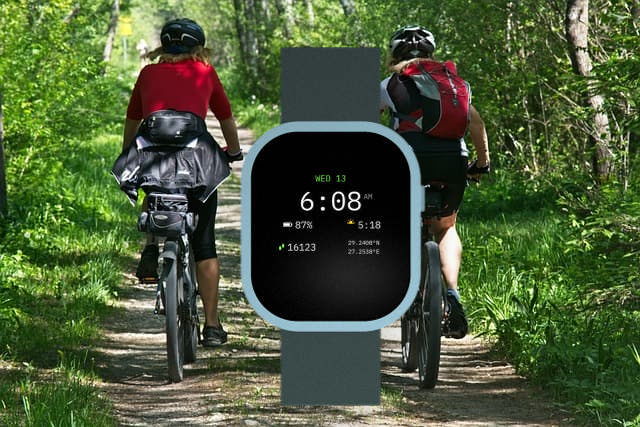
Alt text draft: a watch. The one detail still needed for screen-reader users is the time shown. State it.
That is 6:08
